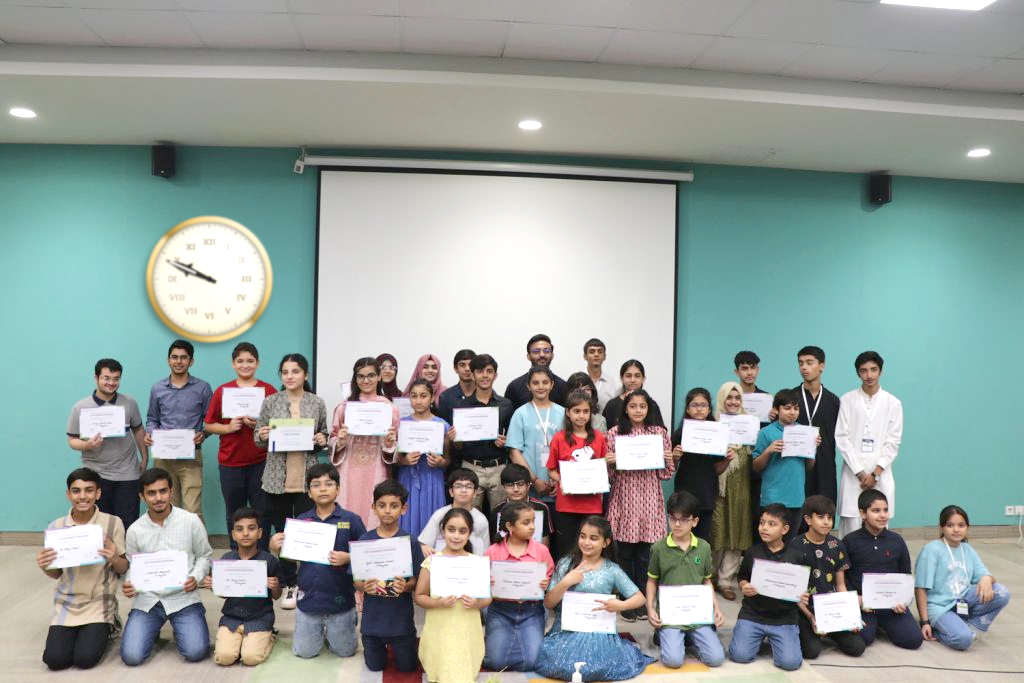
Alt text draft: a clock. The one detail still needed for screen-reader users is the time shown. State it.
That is 9:49
